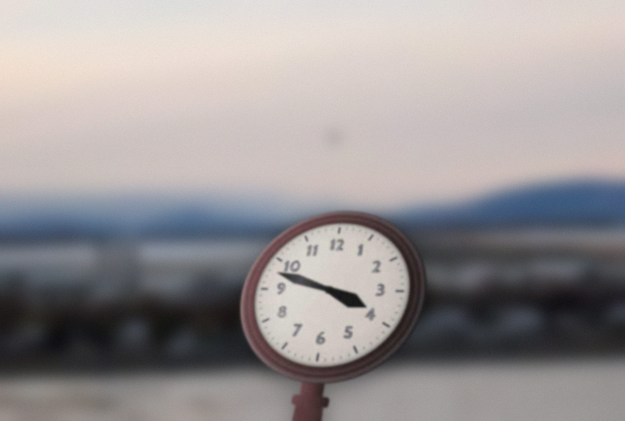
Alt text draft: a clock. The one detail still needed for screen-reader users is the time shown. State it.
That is 3:48
